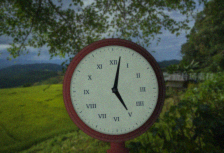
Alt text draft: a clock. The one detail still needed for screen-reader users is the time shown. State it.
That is 5:02
